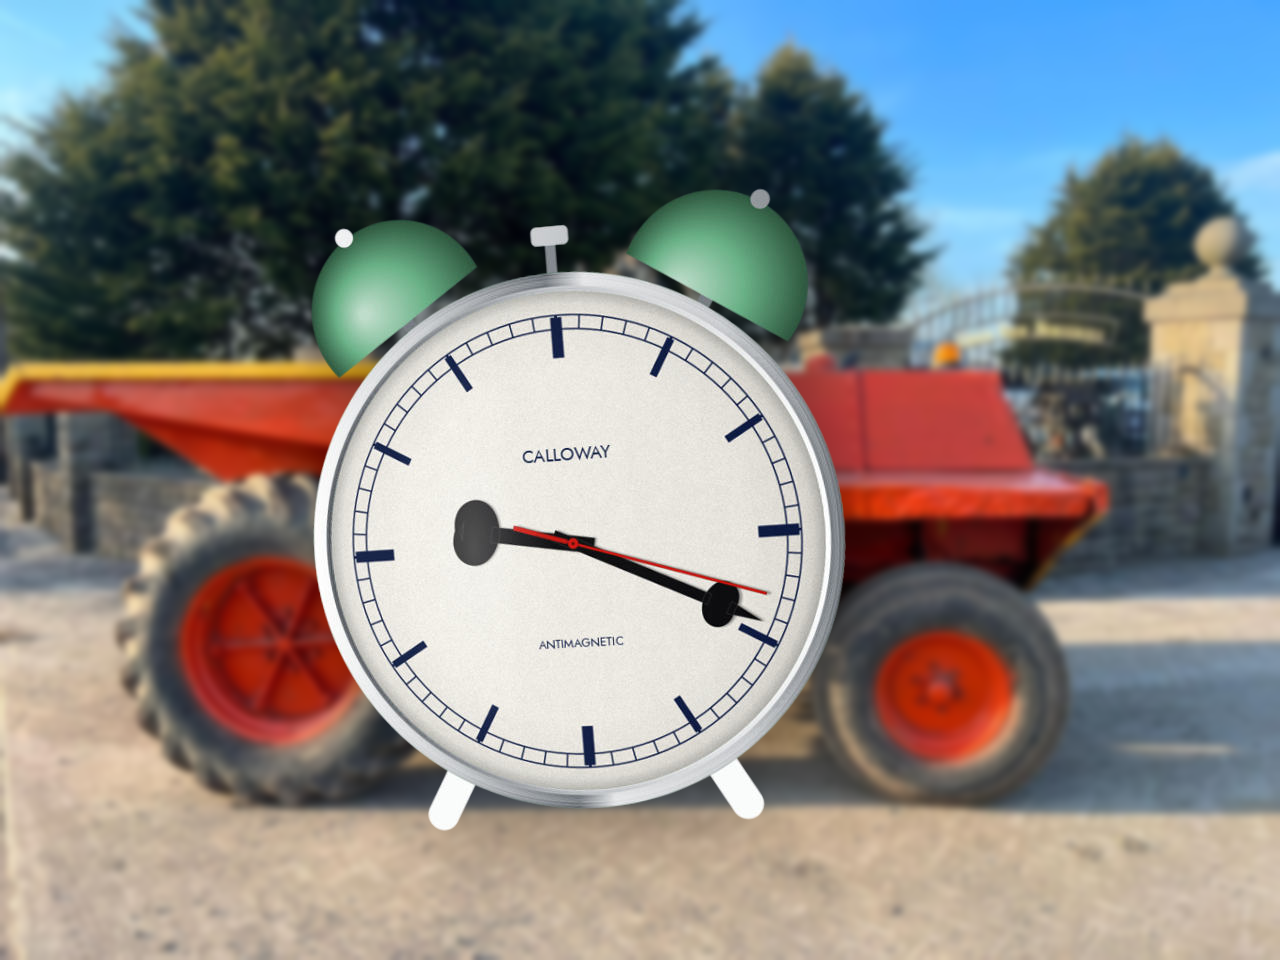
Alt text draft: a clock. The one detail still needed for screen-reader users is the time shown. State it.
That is 9:19:18
